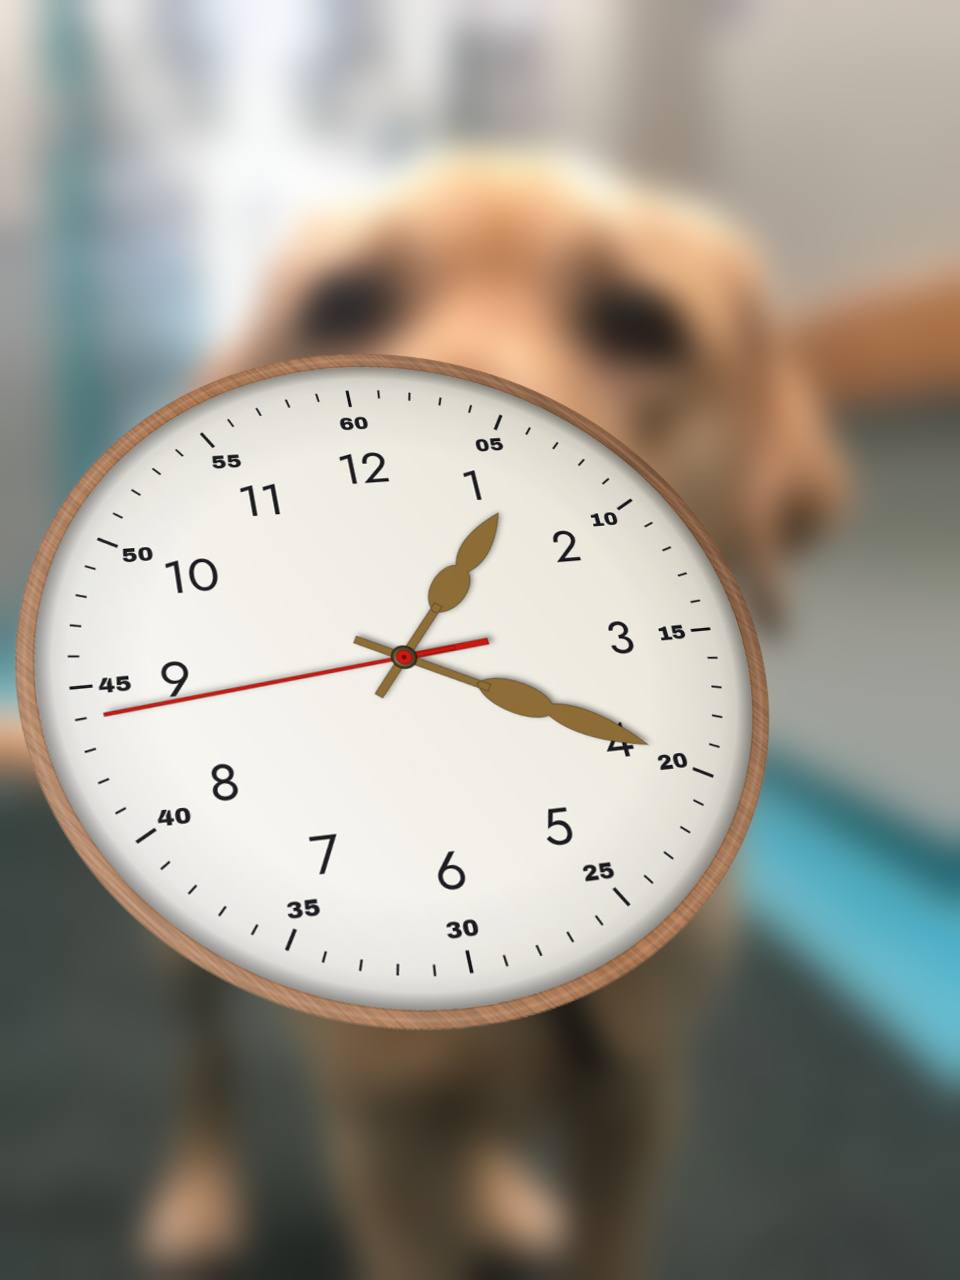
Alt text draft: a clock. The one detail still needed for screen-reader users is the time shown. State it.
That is 1:19:44
